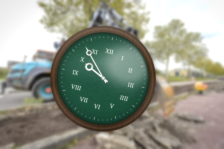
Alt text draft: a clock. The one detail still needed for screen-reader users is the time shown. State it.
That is 9:53
